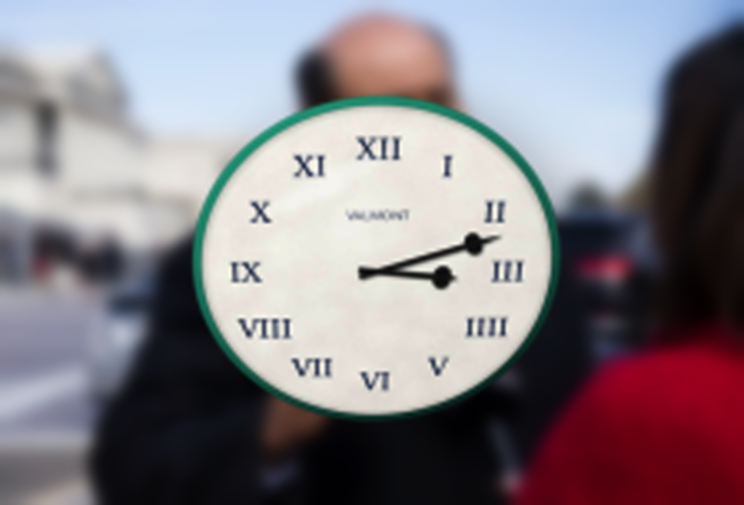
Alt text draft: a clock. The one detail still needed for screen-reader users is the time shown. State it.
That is 3:12
